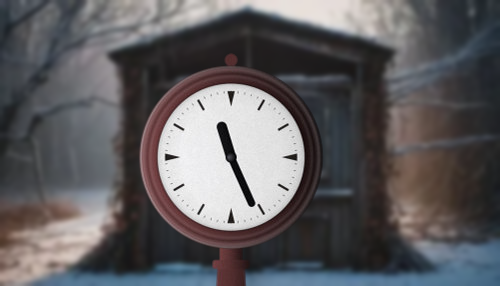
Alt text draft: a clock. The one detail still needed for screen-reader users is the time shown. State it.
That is 11:26
